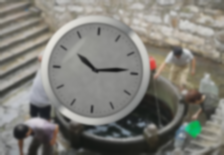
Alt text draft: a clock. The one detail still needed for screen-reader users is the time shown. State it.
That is 10:14
